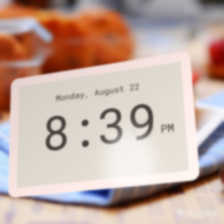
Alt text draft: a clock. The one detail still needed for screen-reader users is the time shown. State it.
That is 8:39
